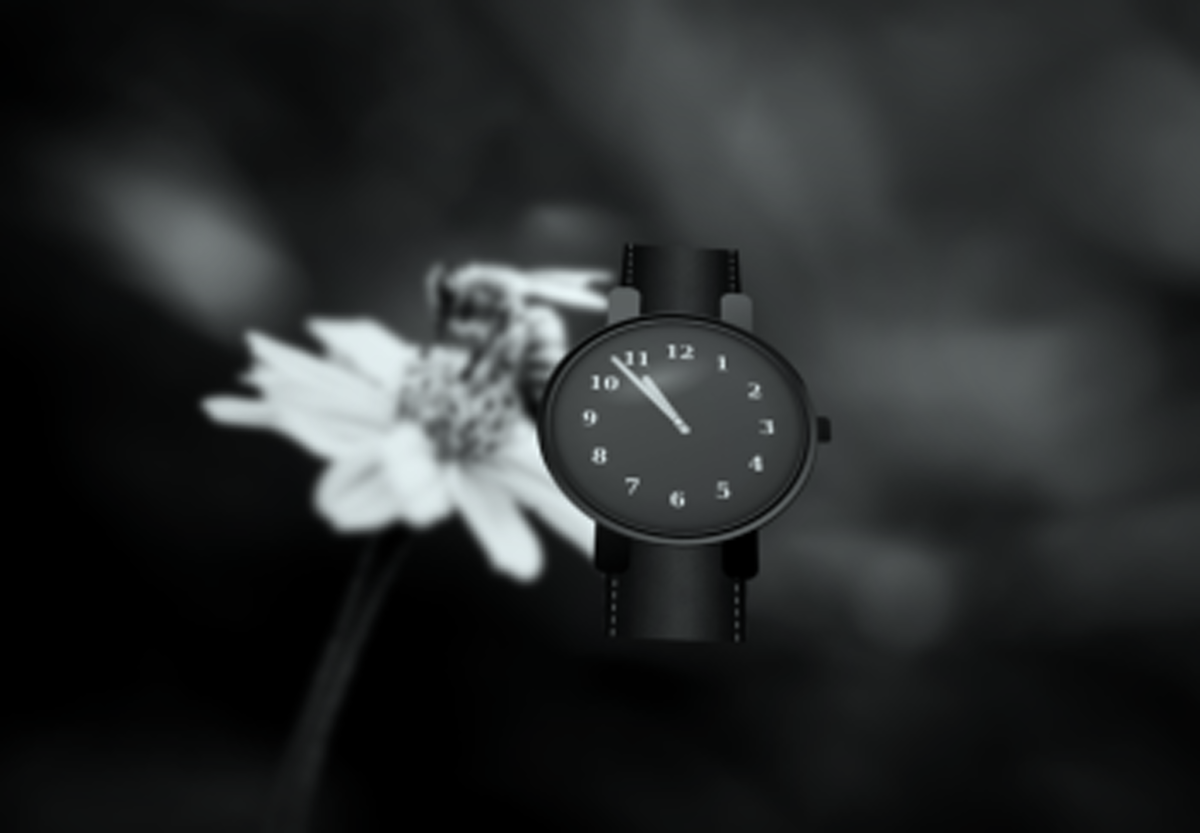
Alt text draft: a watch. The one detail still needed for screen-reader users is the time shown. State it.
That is 10:53
